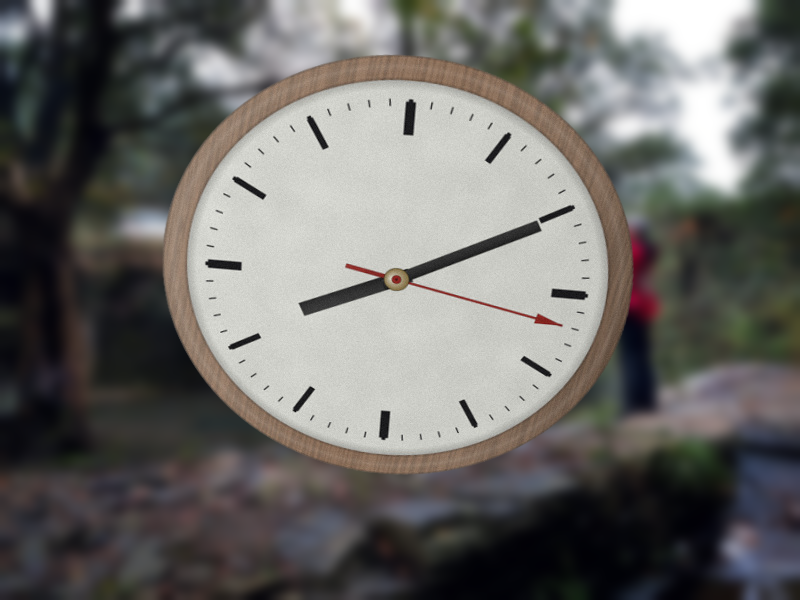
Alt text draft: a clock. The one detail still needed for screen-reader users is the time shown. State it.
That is 8:10:17
